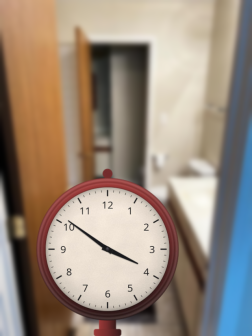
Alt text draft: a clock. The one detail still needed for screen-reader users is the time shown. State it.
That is 3:51
